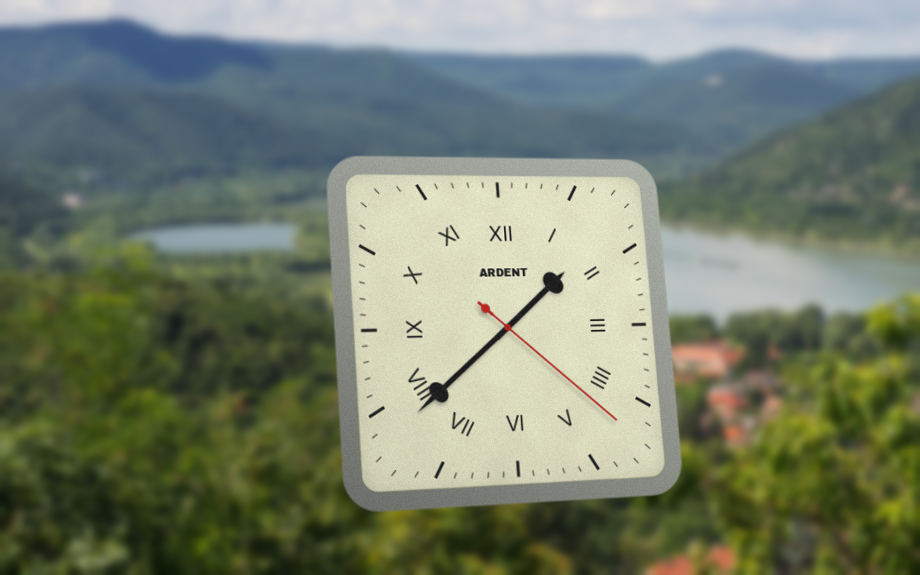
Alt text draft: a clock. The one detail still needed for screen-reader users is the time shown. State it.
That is 1:38:22
